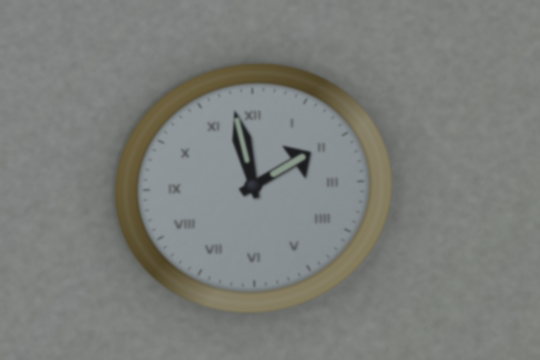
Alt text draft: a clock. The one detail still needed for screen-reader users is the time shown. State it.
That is 1:58
